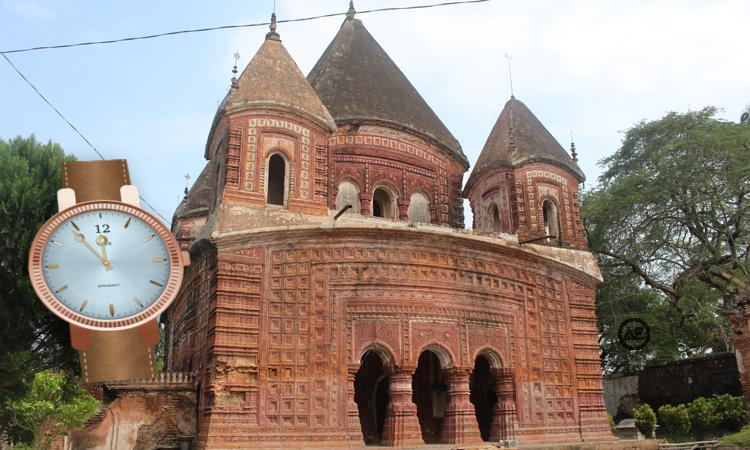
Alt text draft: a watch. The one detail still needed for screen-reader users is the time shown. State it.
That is 11:54
